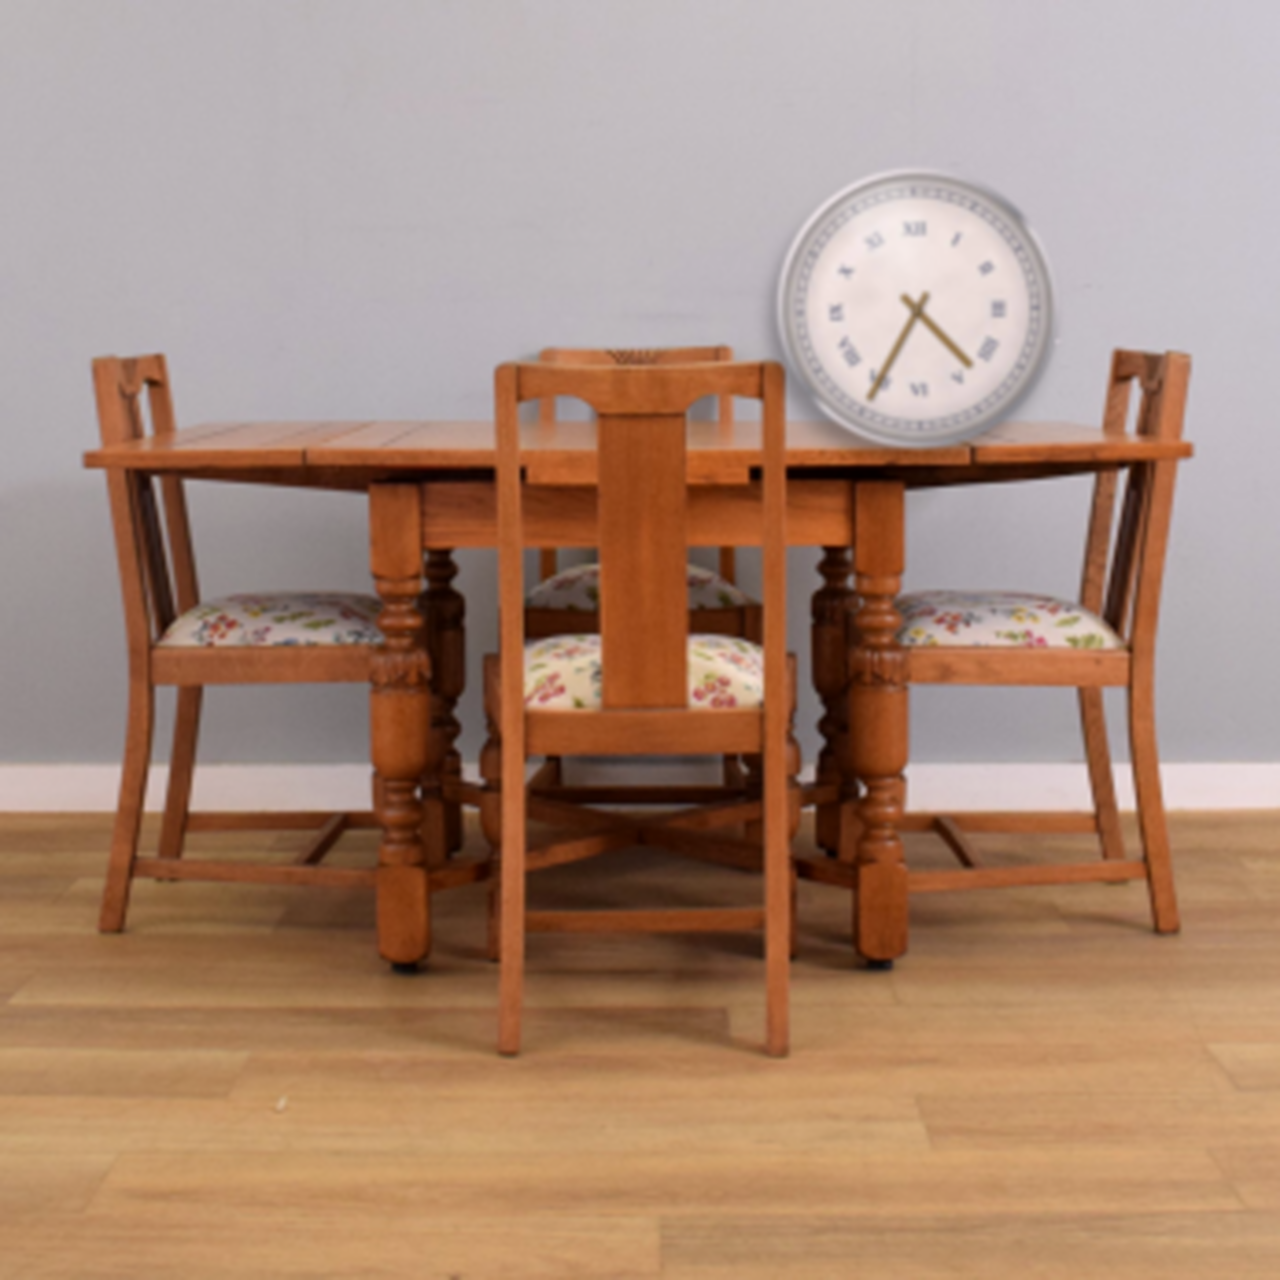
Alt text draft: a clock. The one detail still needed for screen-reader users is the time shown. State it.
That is 4:35
